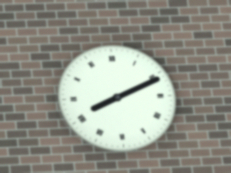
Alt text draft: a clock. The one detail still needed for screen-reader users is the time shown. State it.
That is 8:11
